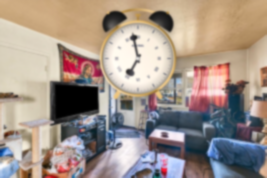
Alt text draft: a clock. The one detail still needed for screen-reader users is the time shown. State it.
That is 6:58
